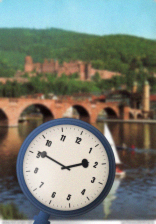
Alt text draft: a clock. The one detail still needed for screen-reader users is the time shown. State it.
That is 1:46
